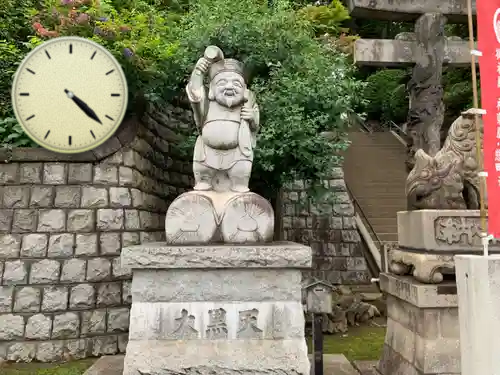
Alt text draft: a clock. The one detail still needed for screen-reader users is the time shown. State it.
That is 4:22
